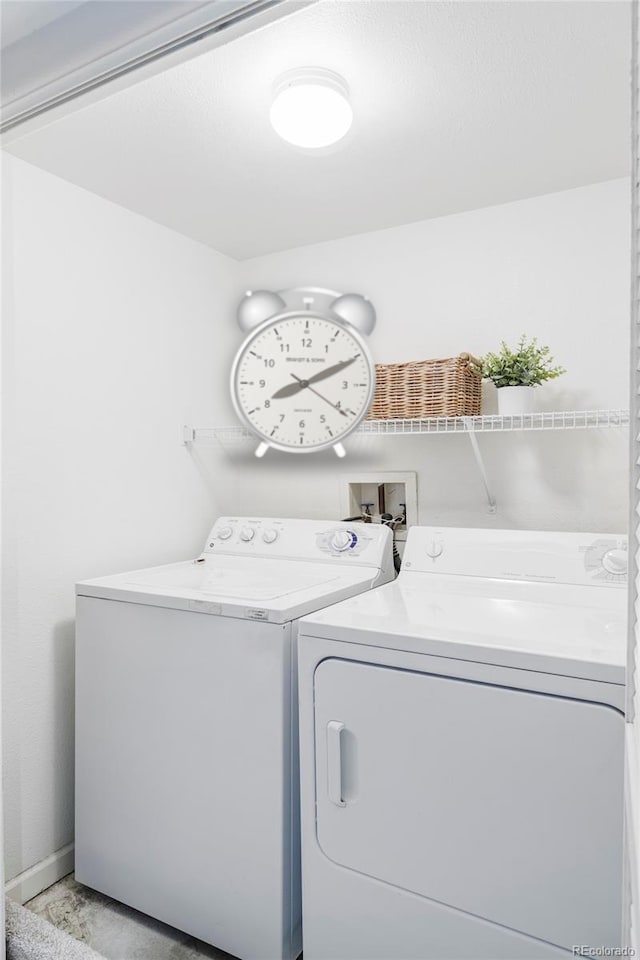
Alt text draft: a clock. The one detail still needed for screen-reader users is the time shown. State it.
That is 8:10:21
